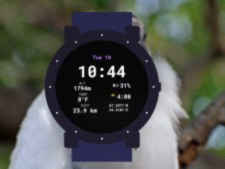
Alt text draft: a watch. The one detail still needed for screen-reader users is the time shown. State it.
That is 10:44
